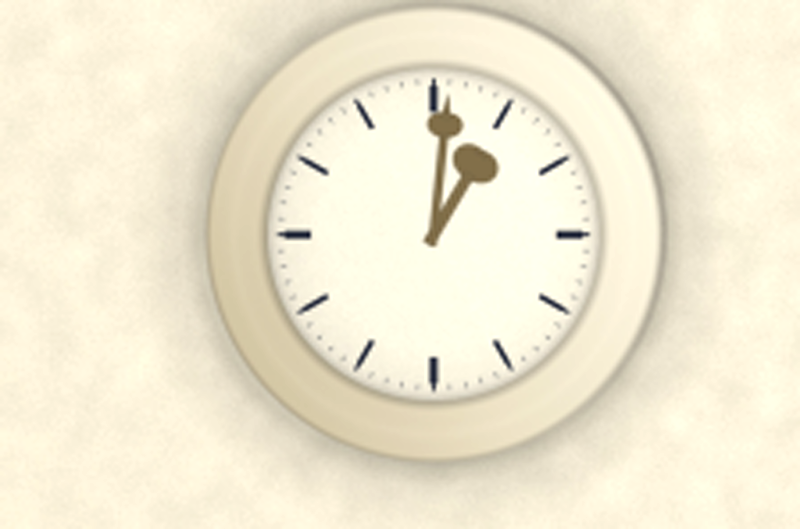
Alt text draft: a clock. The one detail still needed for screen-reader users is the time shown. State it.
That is 1:01
